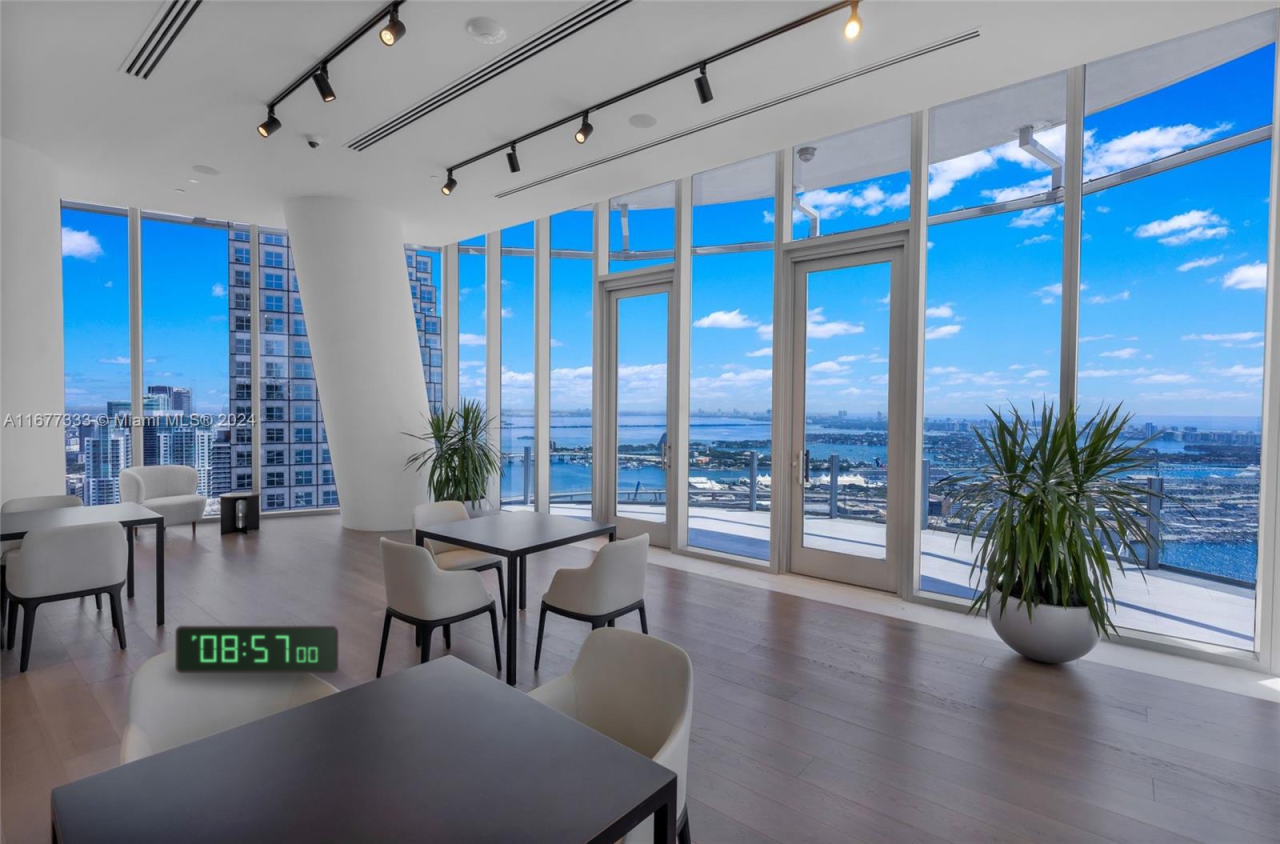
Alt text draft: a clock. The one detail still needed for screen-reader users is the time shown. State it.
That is 8:57:00
